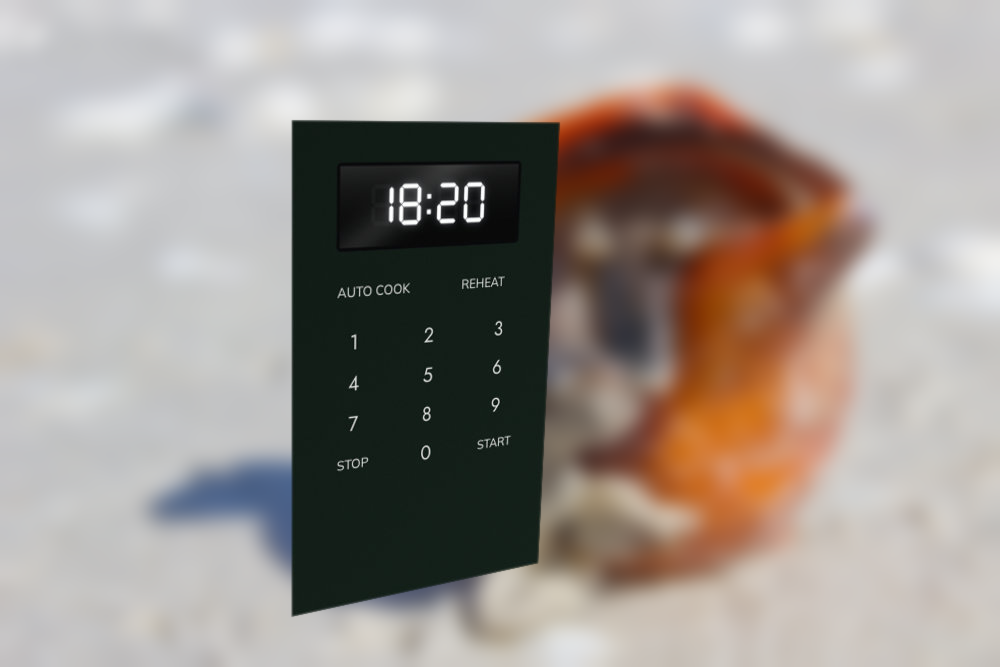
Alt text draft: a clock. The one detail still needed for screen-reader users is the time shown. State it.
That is 18:20
